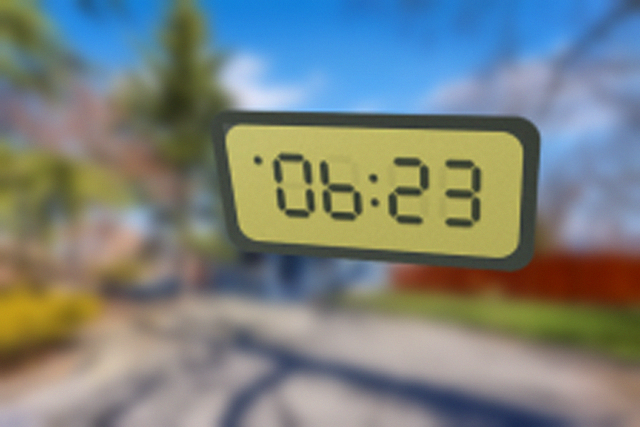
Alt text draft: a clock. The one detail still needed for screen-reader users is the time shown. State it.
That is 6:23
